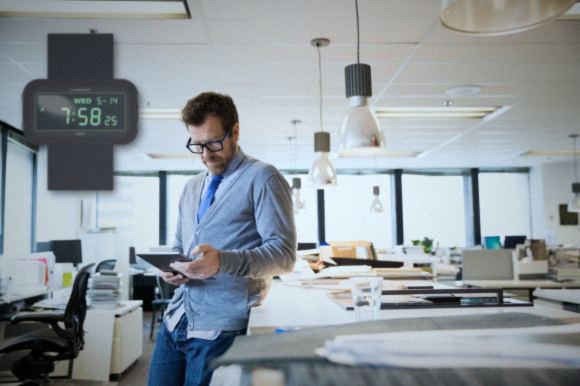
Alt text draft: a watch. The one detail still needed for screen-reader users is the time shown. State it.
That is 7:58
